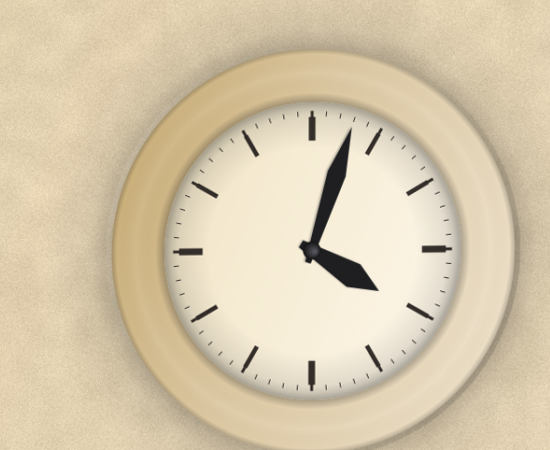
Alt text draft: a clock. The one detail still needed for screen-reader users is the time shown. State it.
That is 4:03
